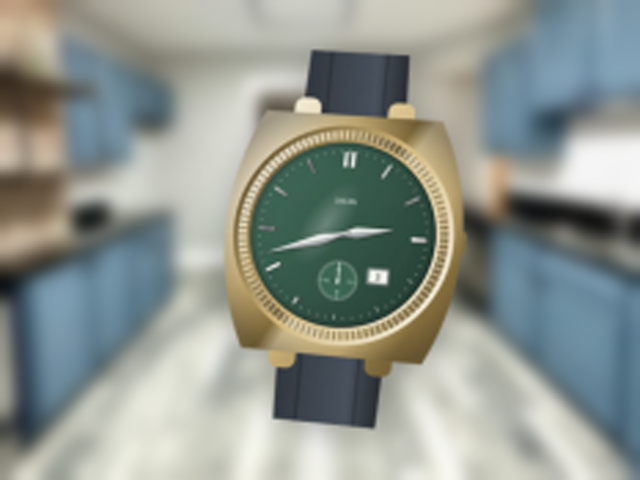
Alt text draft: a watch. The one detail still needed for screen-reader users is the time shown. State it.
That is 2:42
